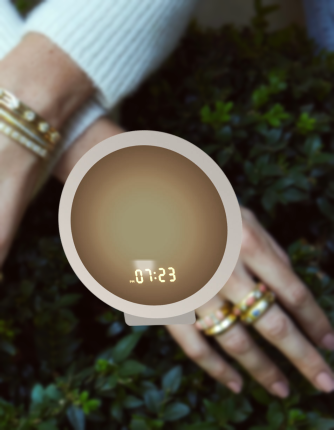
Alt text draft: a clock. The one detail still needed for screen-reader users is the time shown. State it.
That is 7:23
